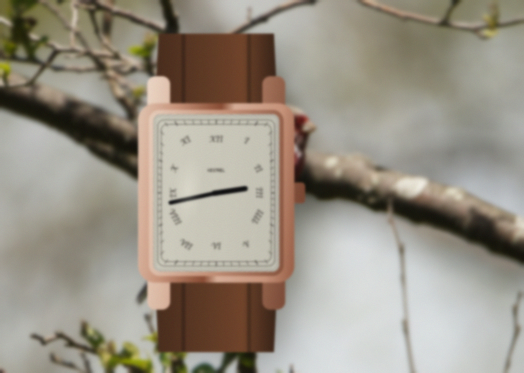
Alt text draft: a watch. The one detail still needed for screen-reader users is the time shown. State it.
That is 2:43
